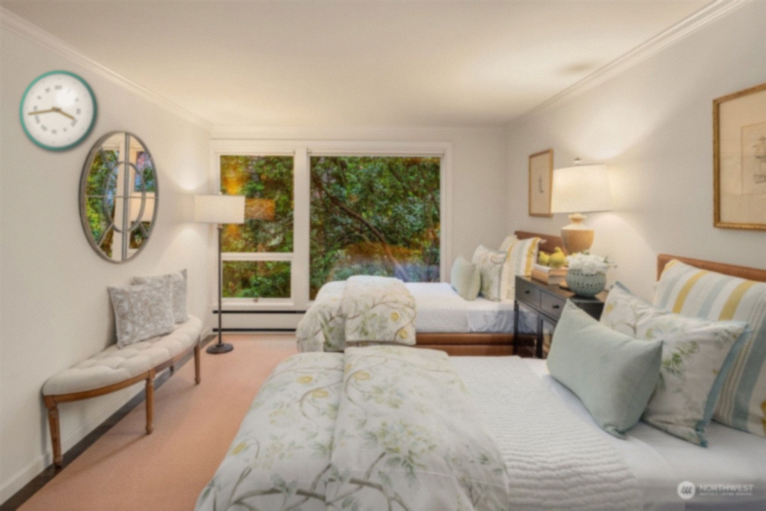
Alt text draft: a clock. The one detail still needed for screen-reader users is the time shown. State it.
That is 3:43
